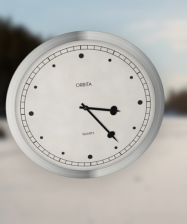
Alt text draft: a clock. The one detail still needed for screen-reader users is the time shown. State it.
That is 3:24
